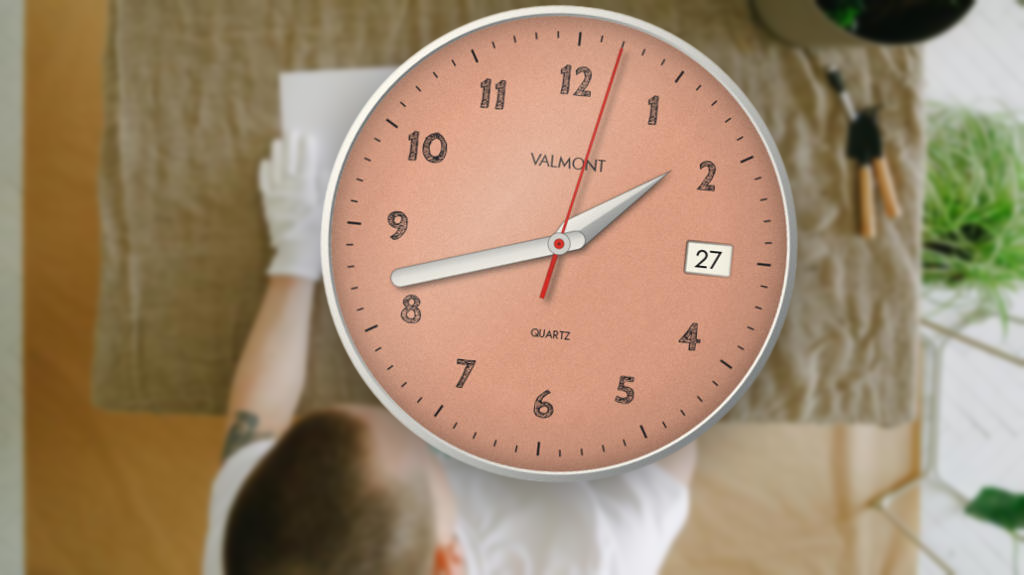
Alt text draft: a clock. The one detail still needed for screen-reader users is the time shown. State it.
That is 1:42:02
